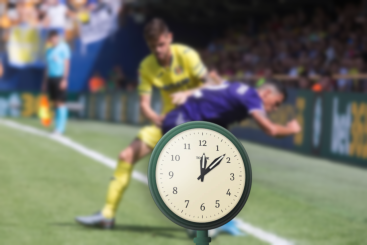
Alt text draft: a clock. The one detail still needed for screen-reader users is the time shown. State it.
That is 12:08
